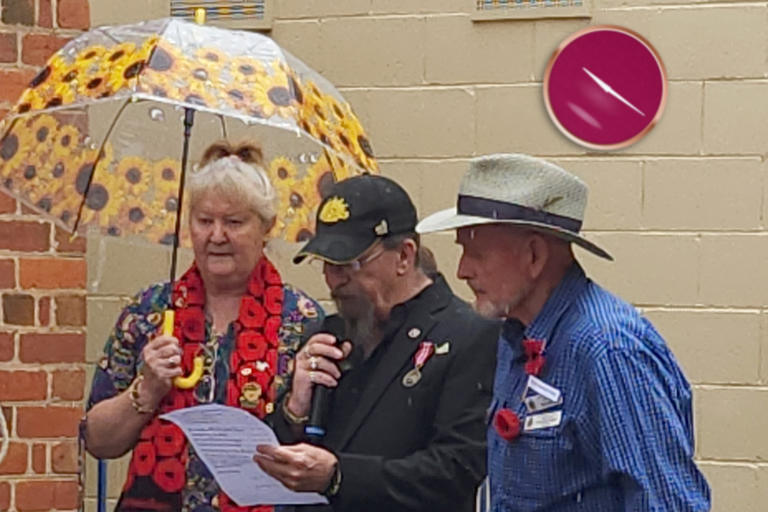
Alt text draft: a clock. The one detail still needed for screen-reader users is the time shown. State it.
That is 10:21
